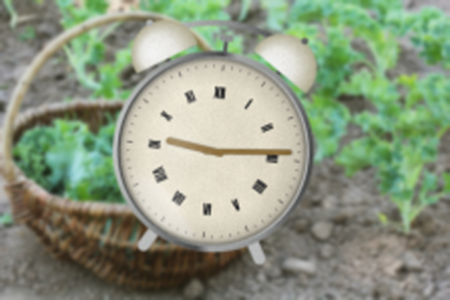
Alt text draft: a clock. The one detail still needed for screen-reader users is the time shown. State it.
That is 9:14
